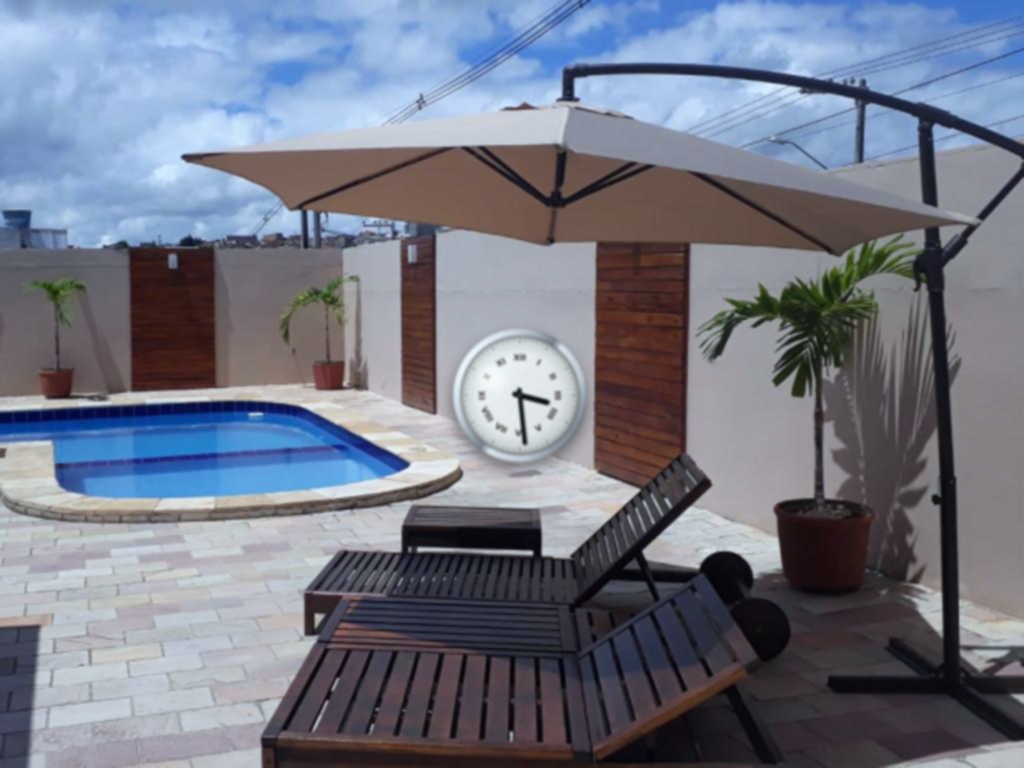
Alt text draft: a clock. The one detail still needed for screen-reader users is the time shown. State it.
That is 3:29
